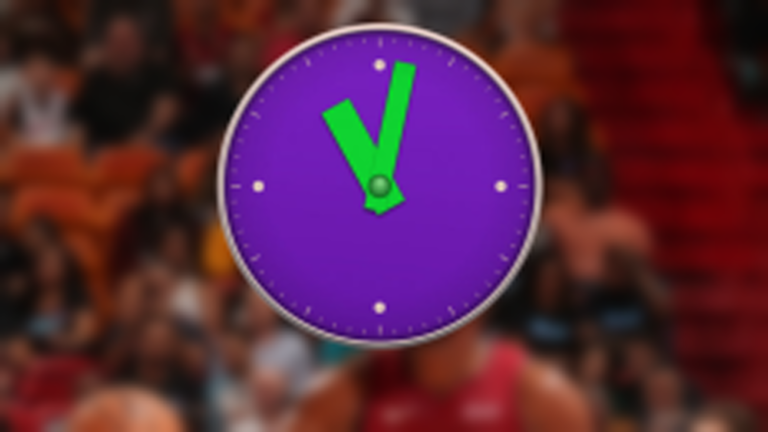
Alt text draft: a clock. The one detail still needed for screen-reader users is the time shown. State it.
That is 11:02
